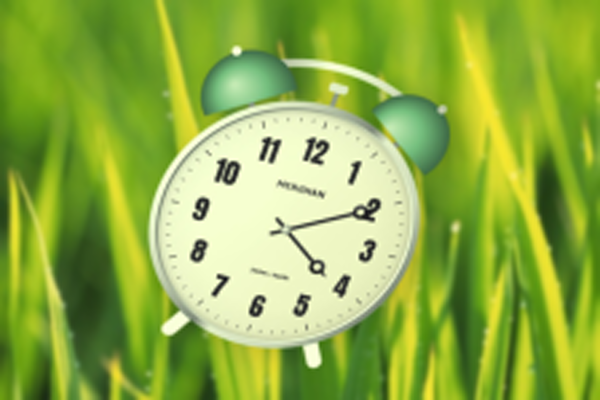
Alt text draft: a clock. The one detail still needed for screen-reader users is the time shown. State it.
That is 4:10
